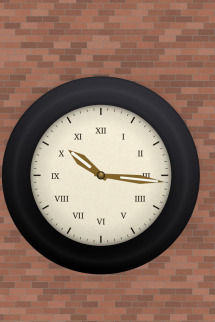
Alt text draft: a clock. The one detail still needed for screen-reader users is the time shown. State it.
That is 10:16
